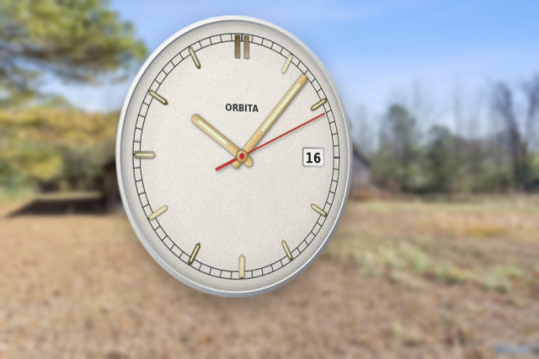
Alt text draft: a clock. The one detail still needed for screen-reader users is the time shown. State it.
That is 10:07:11
